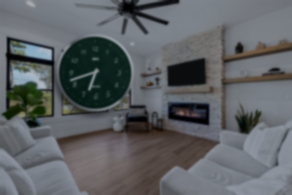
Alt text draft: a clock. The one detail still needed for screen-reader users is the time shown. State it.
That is 6:42
